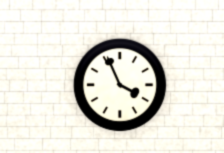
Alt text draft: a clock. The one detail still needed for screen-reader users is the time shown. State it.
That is 3:56
